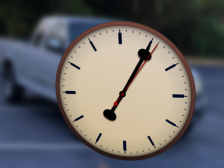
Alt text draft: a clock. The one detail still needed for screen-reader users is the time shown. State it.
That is 7:05:06
